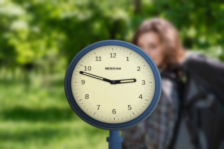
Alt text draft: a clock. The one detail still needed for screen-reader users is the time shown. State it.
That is 2:48
